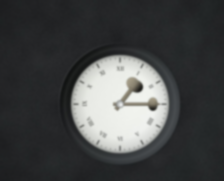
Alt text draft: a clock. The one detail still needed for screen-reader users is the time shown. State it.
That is 1:15
